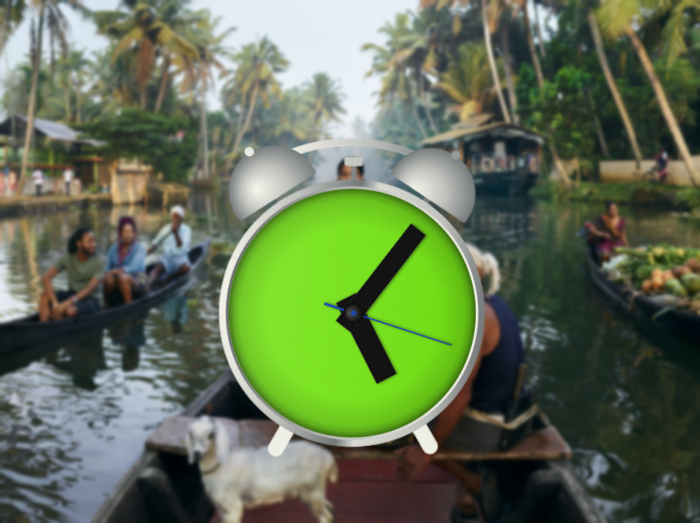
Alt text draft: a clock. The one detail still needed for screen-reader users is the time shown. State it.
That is 5:06:18
